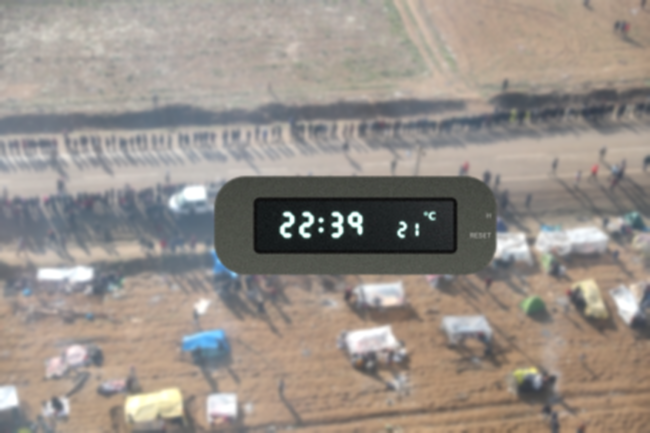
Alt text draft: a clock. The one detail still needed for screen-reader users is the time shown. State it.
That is 22:39
